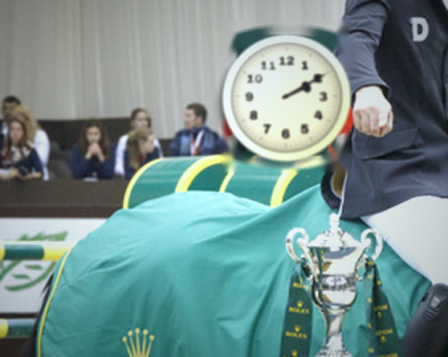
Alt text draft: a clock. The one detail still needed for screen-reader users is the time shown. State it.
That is 2:10
